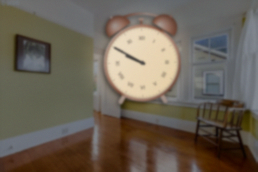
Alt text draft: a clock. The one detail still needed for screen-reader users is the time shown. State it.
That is 9:50
